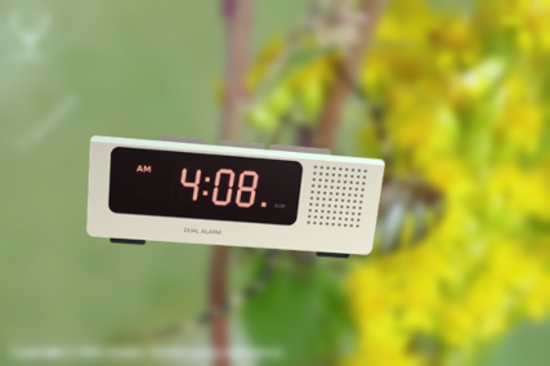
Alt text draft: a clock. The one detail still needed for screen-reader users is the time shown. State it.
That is 4:08
